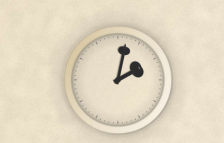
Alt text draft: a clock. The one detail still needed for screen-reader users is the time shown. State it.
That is 2:02
